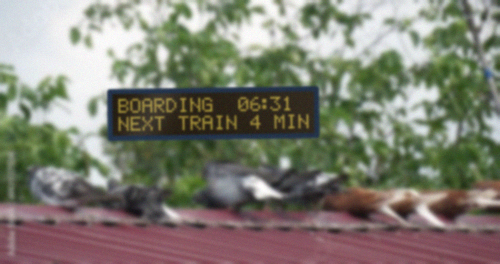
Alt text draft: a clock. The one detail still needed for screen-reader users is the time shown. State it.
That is 6:31
